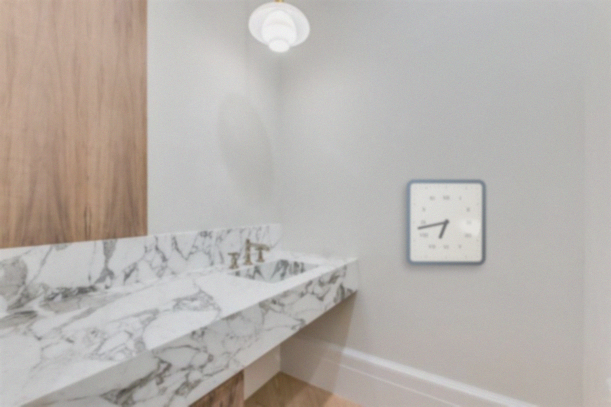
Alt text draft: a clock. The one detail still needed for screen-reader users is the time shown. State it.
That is 6:43
